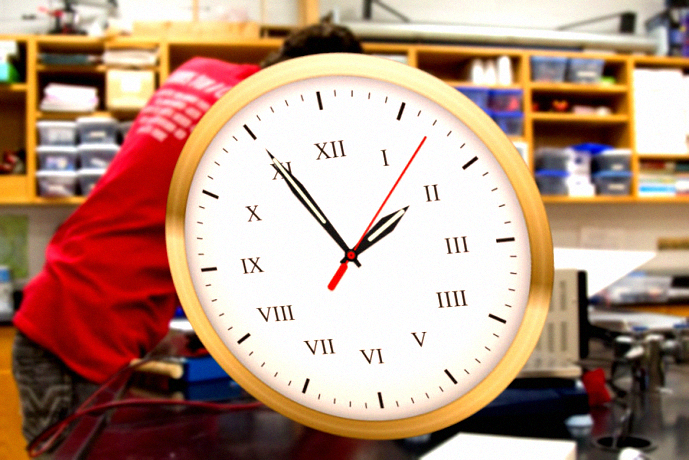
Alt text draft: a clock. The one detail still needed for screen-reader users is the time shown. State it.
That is 1:55:07
